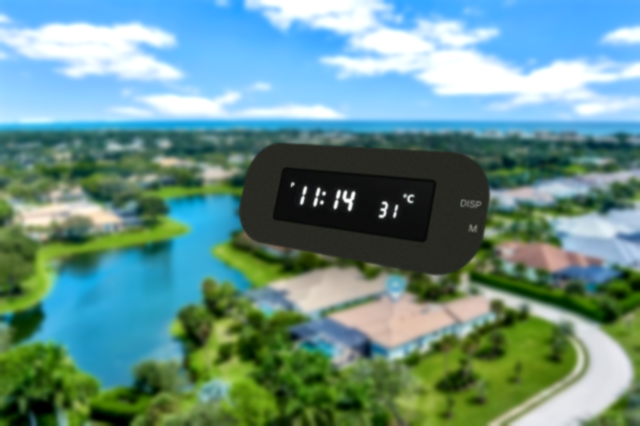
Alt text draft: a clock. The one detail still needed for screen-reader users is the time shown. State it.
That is 11:14
